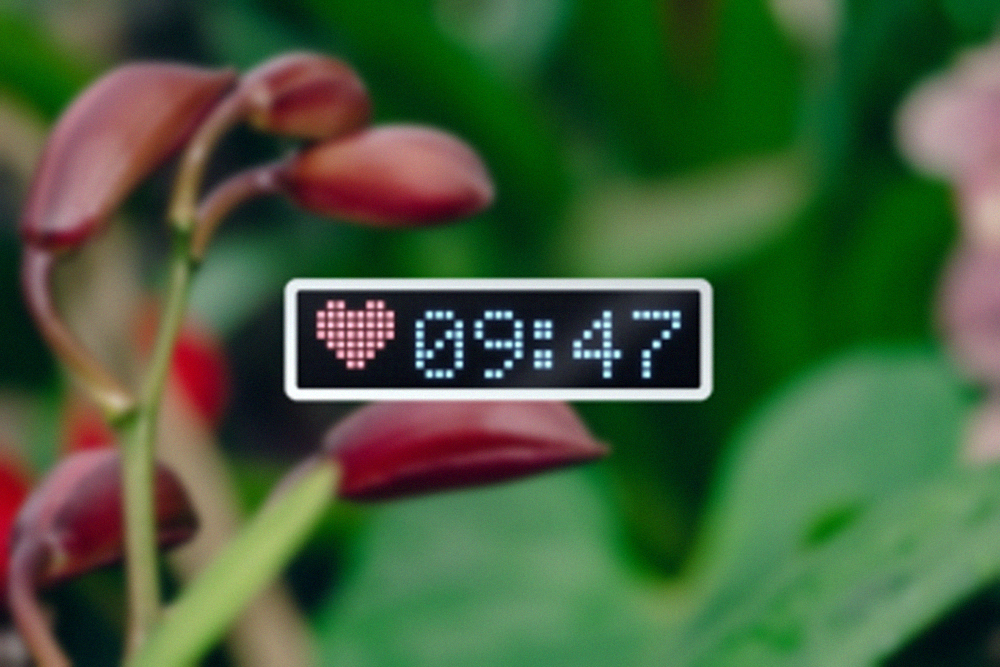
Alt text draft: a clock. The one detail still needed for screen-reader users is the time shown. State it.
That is 9:47
